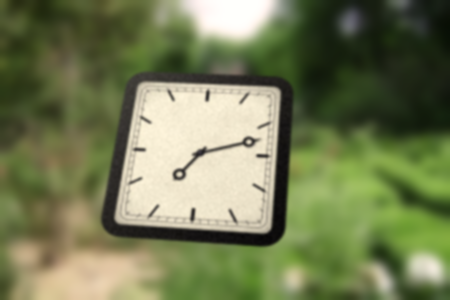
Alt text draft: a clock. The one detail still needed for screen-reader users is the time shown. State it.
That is 7:12
